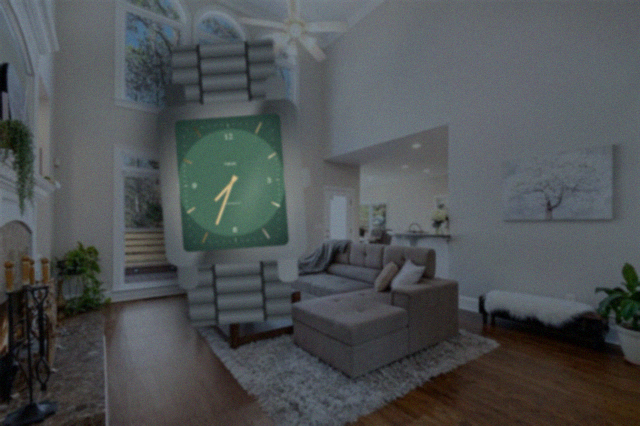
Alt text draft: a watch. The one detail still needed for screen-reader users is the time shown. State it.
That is 7:34
